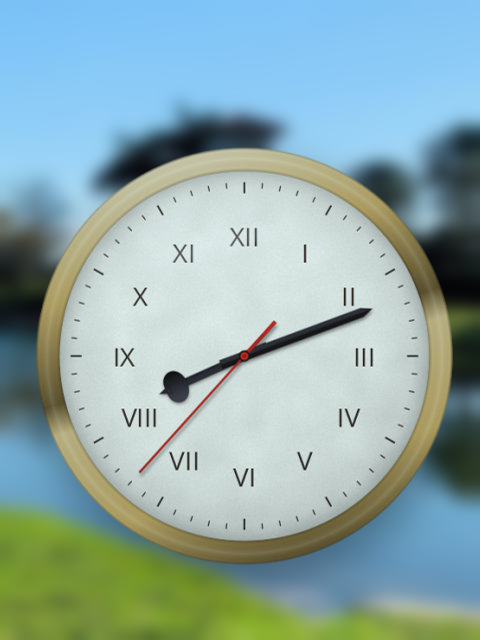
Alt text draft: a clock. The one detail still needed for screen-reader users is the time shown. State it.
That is 8:11:37
